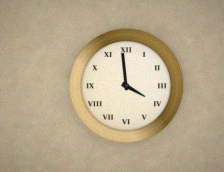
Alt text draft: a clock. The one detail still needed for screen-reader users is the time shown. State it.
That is 3:59
